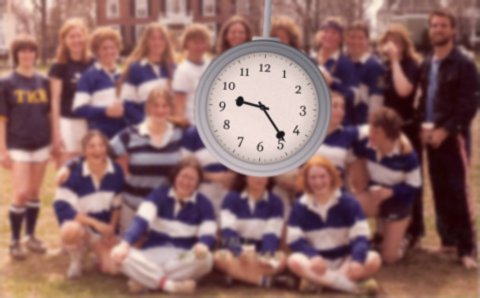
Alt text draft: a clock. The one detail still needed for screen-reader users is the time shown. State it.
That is 9:24
